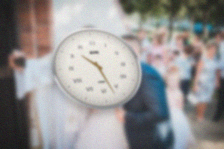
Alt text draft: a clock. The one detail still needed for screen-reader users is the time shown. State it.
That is 10:27
